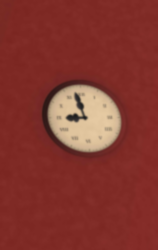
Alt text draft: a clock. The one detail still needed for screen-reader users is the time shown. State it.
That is 8:58
